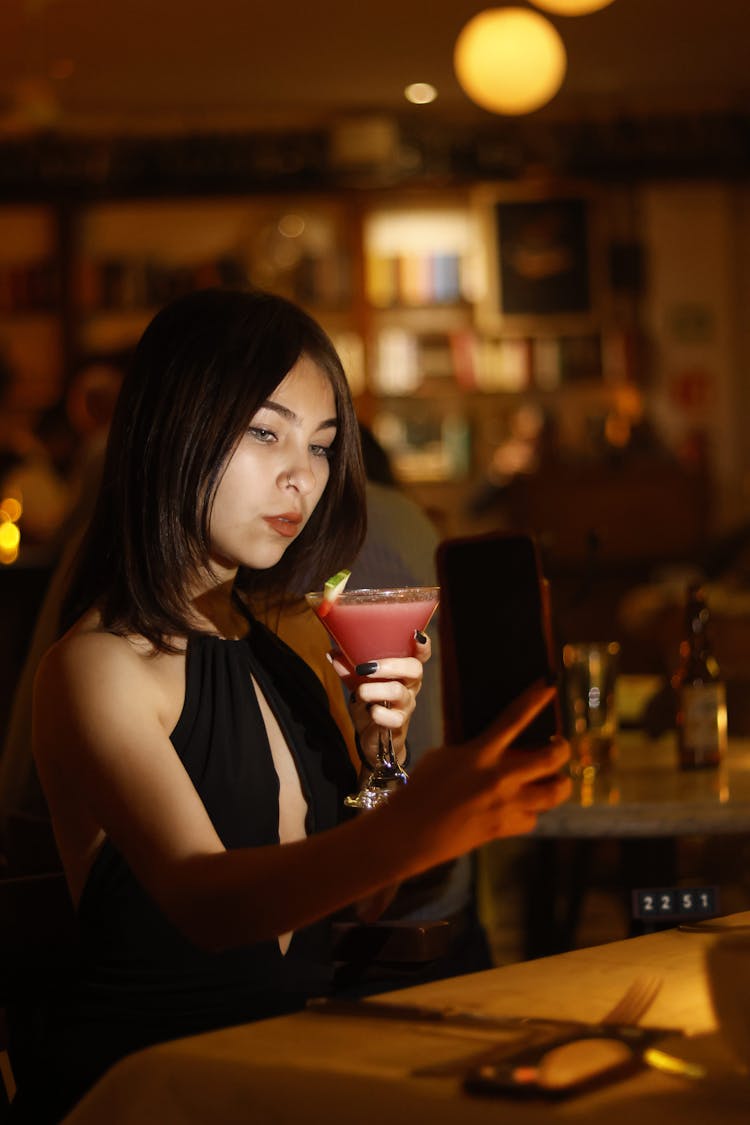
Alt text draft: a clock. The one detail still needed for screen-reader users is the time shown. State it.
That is 22:51
